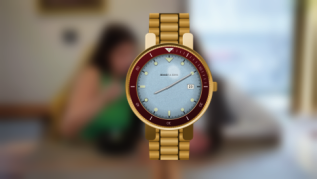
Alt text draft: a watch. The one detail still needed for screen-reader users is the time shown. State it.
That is 8:10
